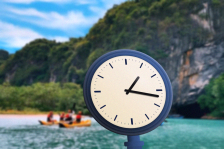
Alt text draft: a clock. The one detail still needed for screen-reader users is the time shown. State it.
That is 1:17
